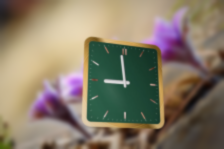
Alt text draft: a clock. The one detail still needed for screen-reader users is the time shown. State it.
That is 8:59
